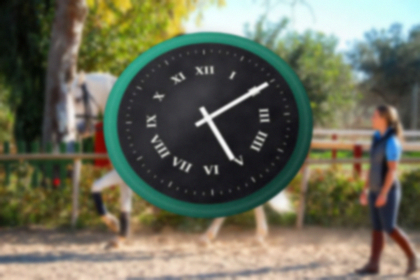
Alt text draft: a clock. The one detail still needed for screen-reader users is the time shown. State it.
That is 5:10
